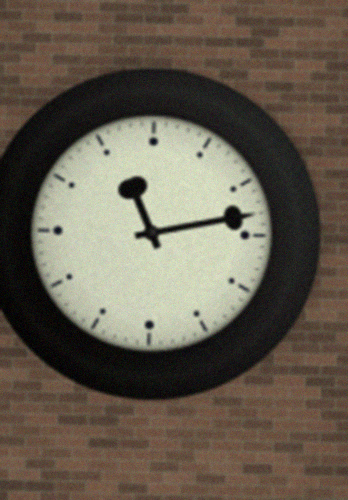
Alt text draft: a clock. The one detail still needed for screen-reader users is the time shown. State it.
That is 11:13
